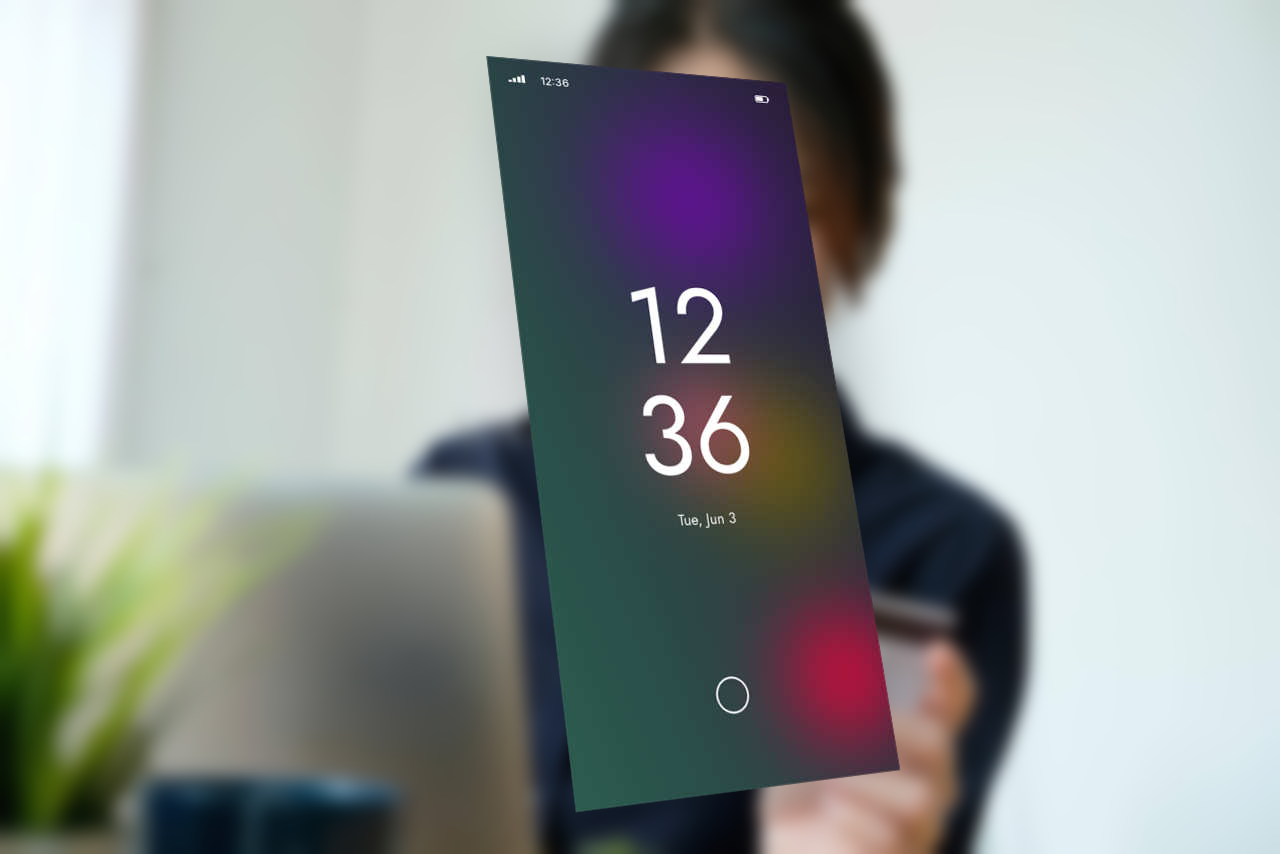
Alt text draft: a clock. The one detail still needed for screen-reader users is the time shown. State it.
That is 12:36
